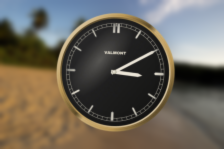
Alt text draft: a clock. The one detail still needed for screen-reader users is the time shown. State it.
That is 3:10
